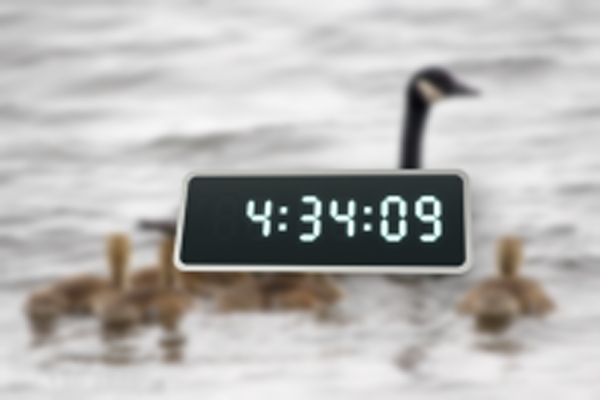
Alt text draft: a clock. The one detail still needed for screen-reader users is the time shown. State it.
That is 4:34:09
